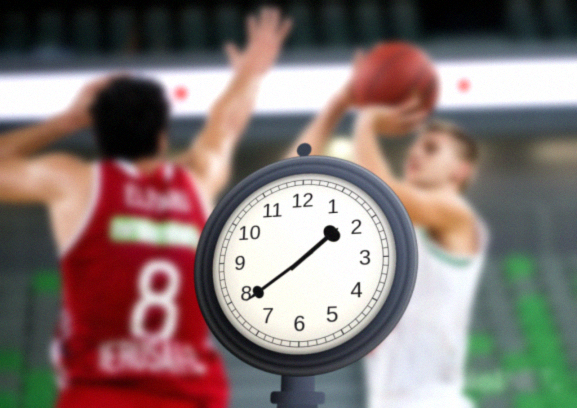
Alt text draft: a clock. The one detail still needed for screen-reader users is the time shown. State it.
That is 1:39
